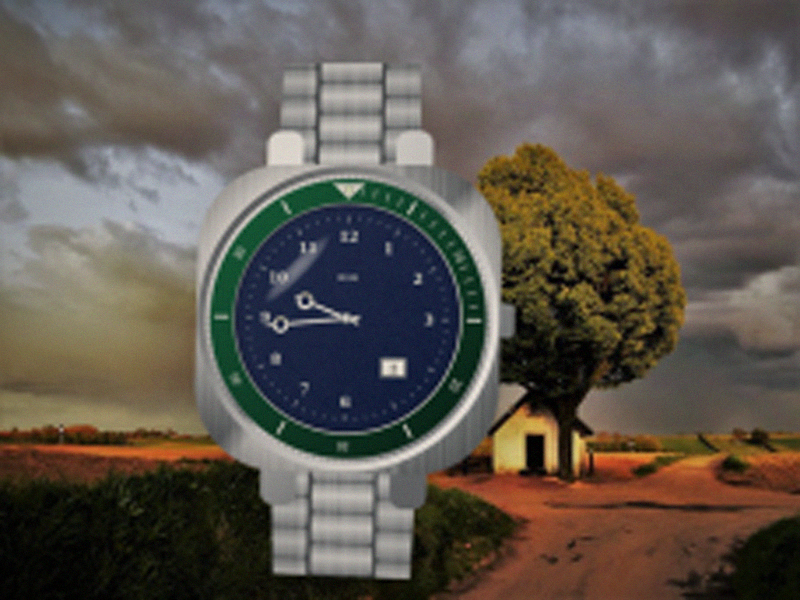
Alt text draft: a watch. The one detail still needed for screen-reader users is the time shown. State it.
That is 9:44
